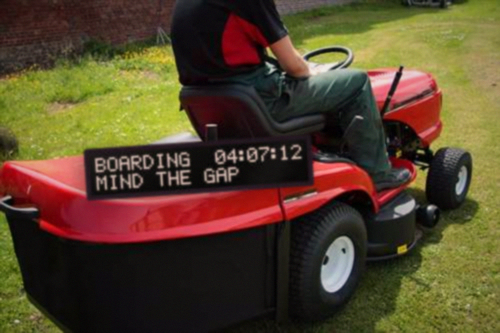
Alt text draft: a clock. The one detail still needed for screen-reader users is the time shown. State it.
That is 4:07:12
